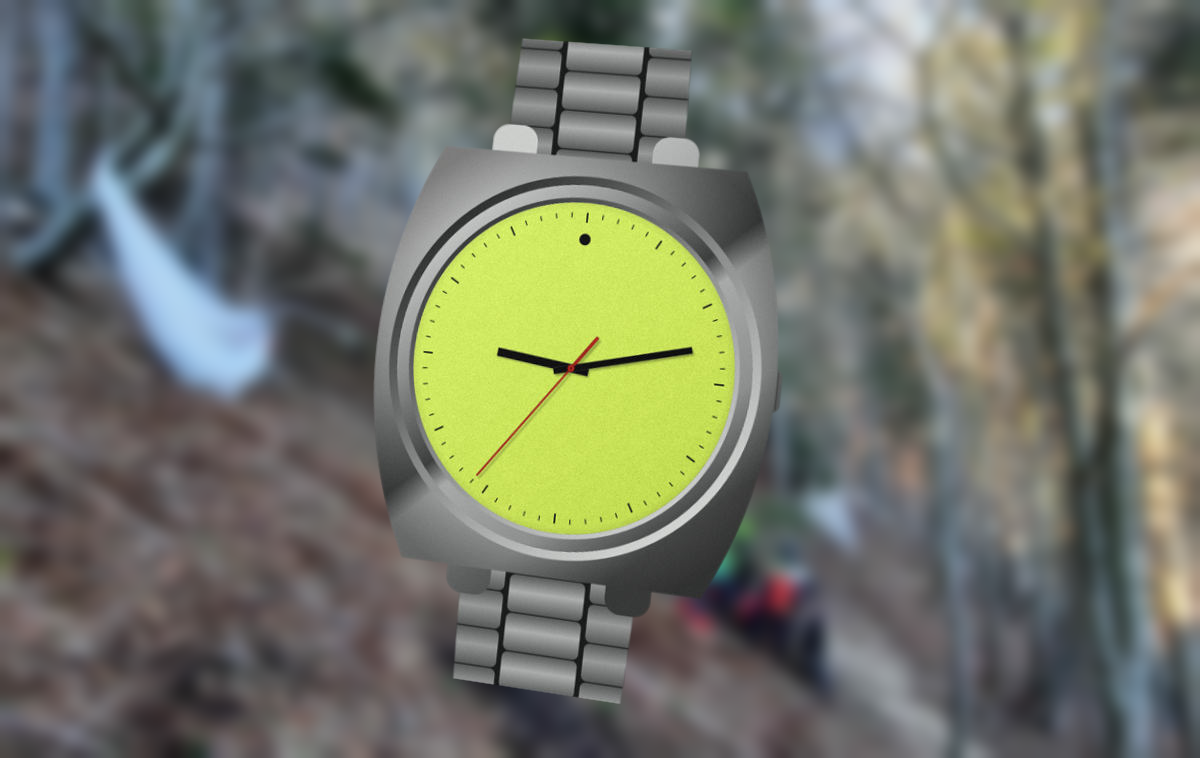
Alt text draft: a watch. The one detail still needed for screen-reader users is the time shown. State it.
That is 9:12:36
